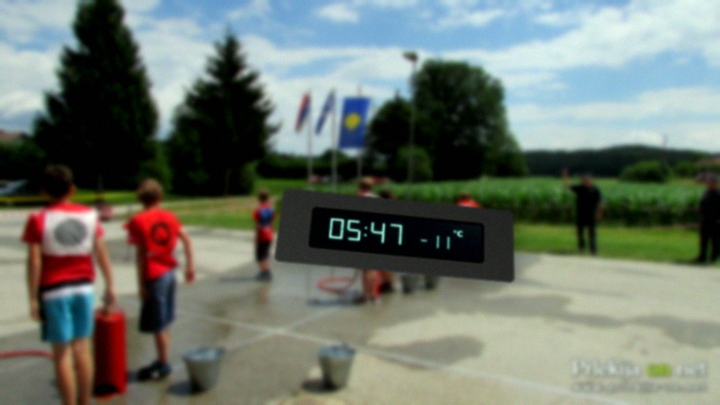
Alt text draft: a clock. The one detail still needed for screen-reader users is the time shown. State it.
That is 5:47
